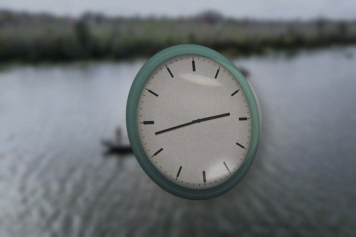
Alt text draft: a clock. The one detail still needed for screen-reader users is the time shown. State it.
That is 2:43
